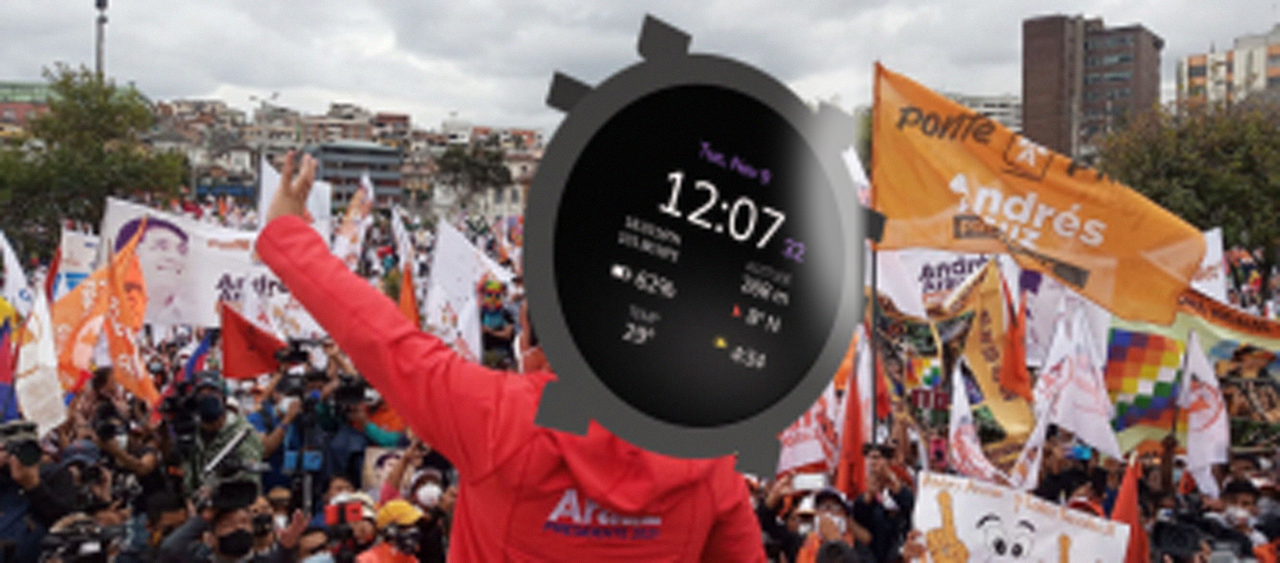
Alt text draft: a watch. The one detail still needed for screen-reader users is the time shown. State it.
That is 12:07
